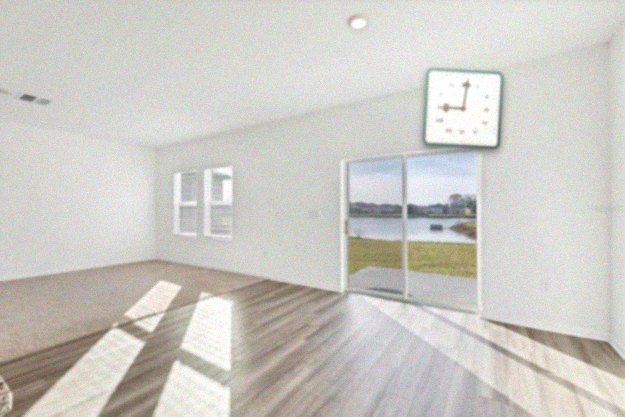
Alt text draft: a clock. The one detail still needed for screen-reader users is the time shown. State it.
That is 9:01
